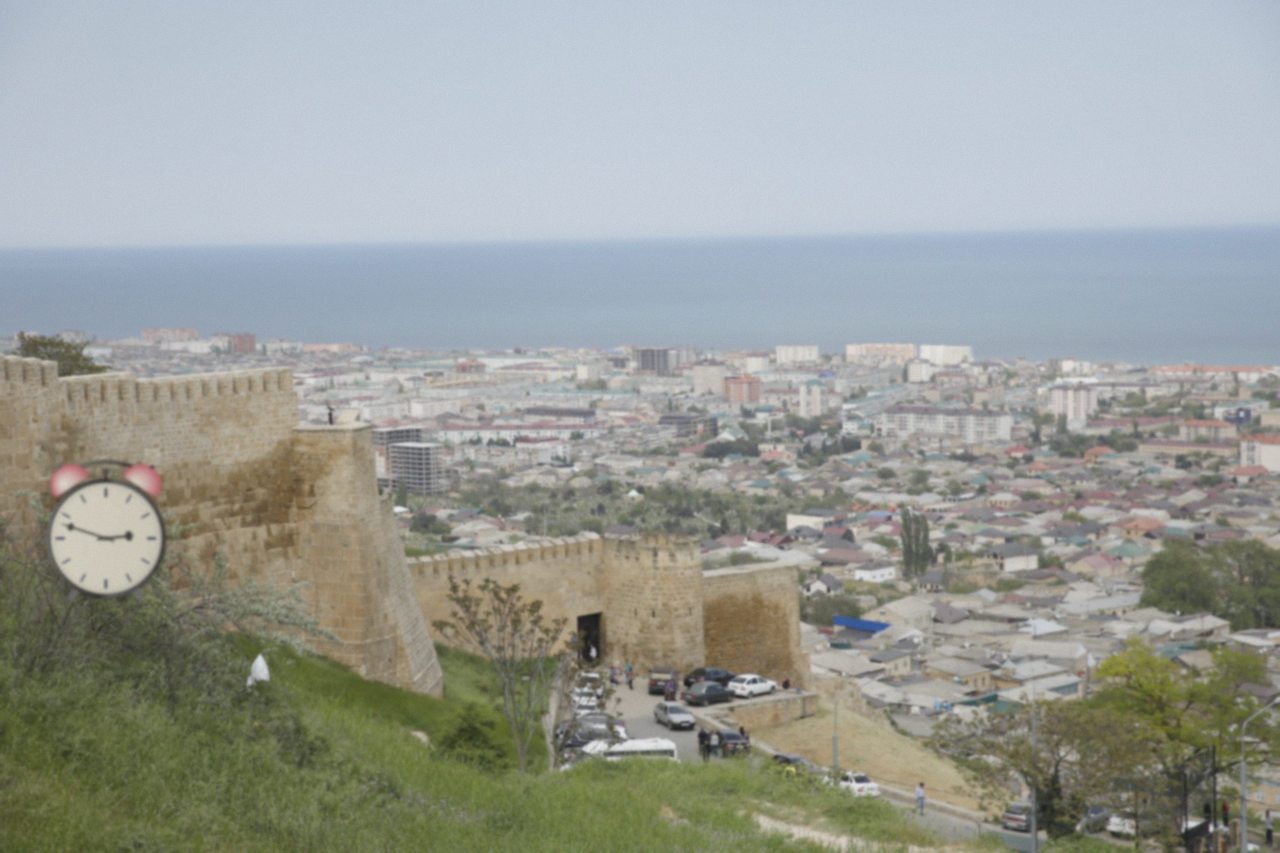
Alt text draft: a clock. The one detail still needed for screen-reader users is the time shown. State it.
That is 2:48
